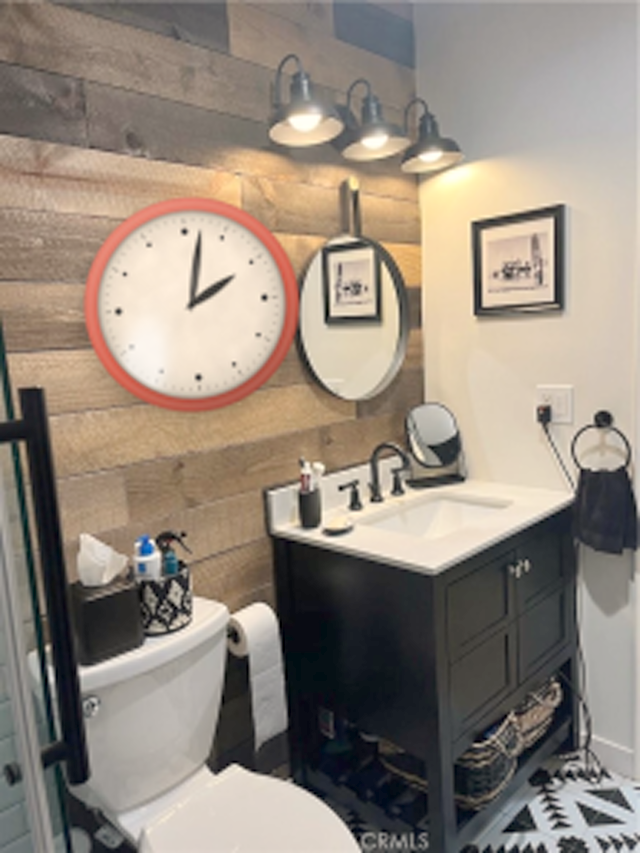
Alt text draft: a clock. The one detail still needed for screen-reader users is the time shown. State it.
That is 2:02
